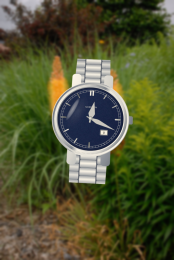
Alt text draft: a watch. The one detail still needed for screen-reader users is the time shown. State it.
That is 12:19
